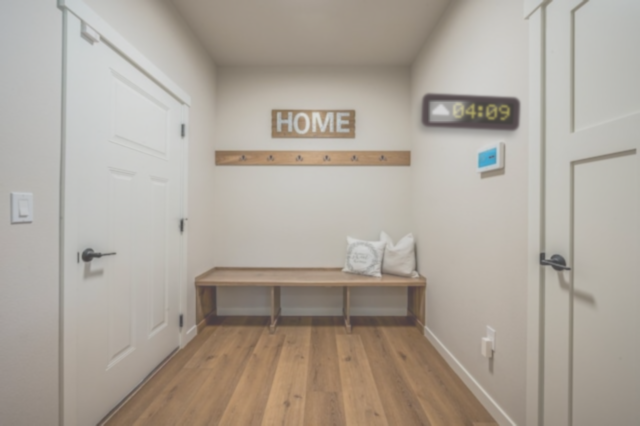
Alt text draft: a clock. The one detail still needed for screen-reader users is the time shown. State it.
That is 4:09
